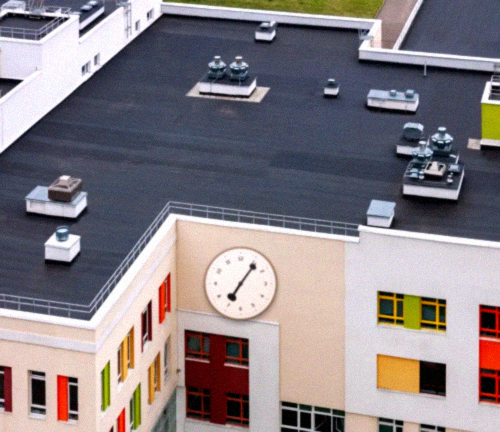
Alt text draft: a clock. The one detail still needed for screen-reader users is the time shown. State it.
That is 7:06
